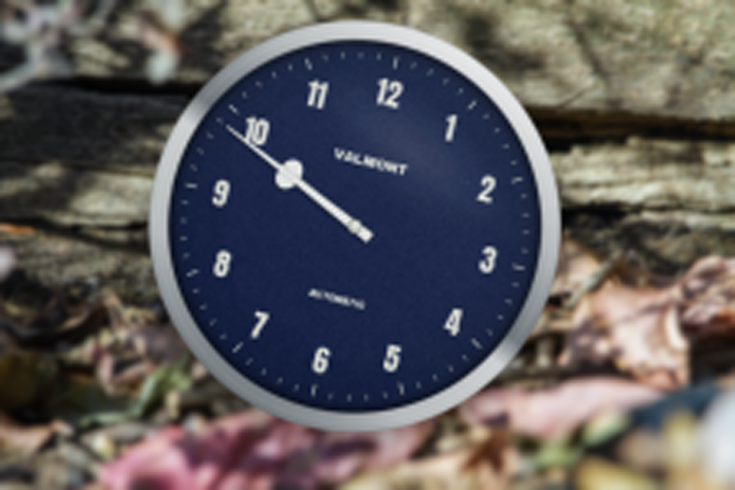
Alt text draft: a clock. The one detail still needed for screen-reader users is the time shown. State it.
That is 9:49
